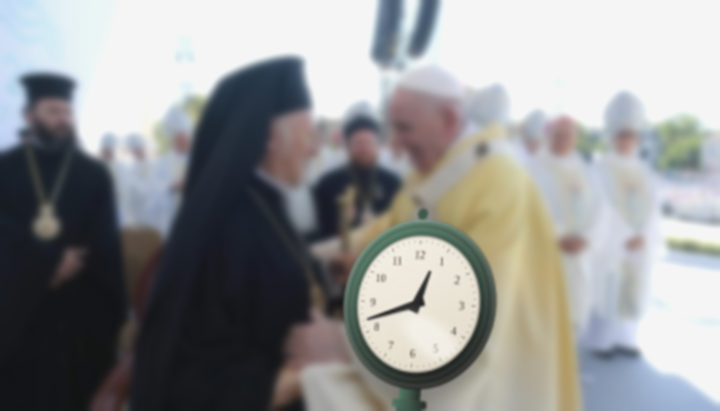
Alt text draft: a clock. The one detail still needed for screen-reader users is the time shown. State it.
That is 12:42
